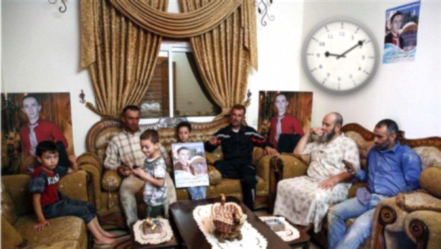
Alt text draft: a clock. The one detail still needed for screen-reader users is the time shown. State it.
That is 9:09
